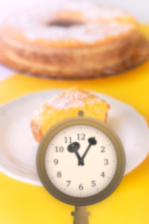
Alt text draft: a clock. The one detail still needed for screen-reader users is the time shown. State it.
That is 11:05
